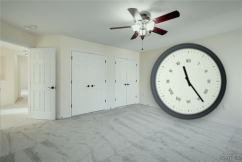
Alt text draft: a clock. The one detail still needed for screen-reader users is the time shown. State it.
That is 11:24
